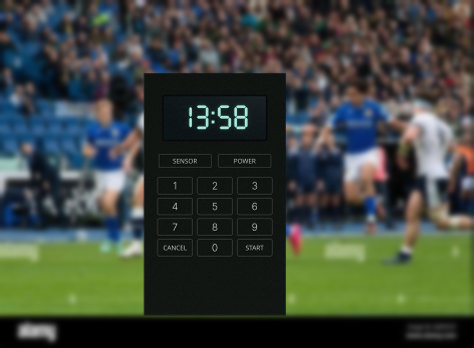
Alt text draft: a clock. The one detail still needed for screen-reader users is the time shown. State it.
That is 13:58
